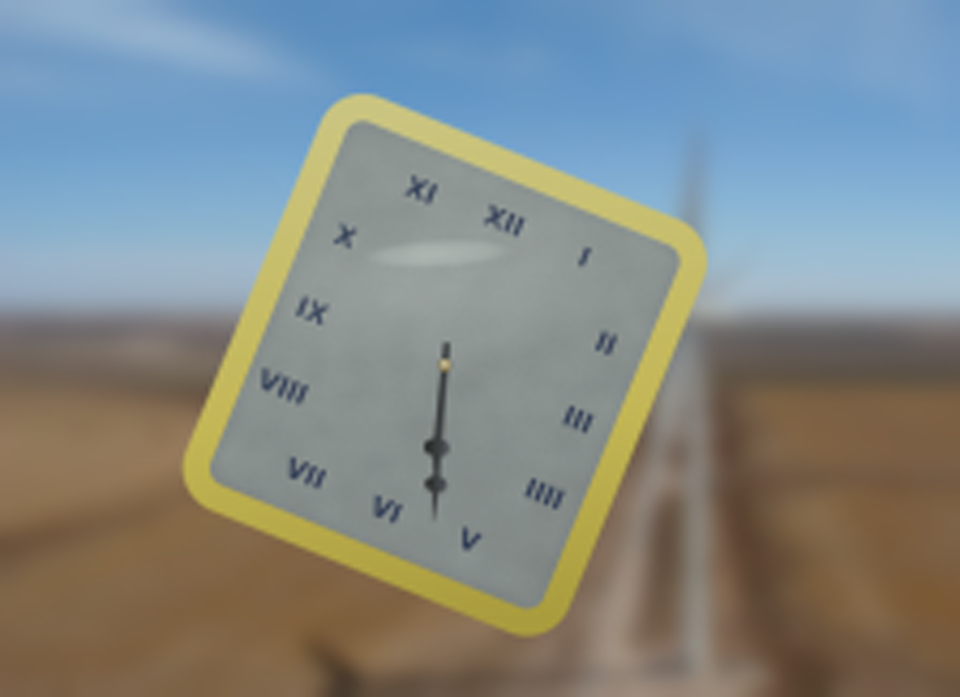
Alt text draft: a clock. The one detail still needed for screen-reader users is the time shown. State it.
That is 5:27
